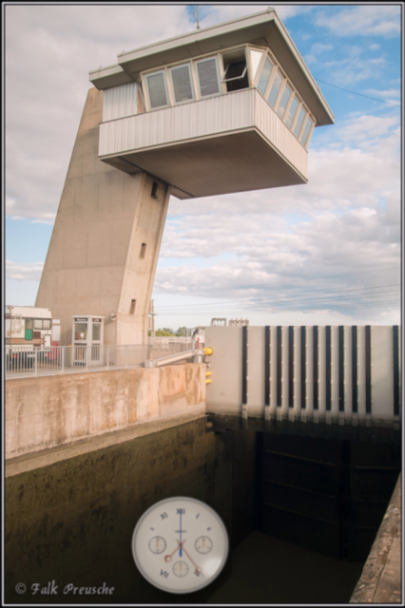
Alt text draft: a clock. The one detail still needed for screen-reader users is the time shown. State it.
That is 7:24
